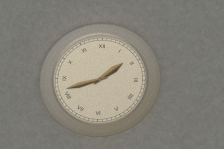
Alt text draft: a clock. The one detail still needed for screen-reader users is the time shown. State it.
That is 1:42
